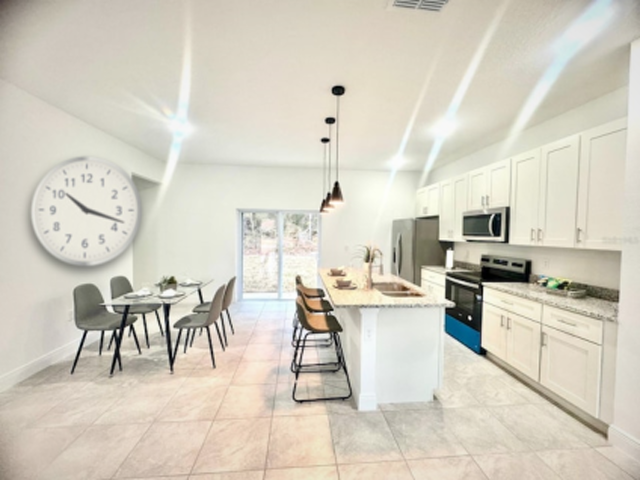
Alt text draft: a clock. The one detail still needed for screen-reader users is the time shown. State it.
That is 10:18
